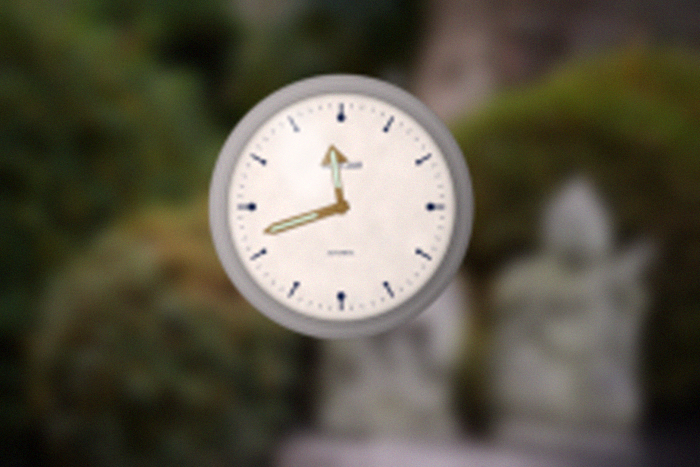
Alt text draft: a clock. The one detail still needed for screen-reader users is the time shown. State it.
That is 11:42
